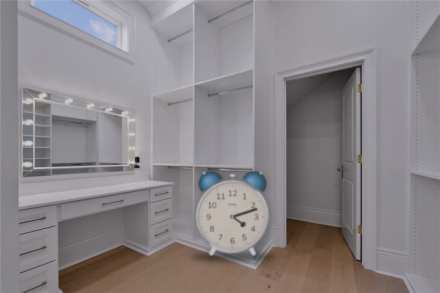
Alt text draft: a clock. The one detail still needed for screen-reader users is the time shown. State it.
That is 4:12
